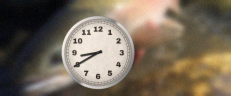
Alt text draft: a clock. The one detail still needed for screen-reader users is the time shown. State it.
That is 8:40
